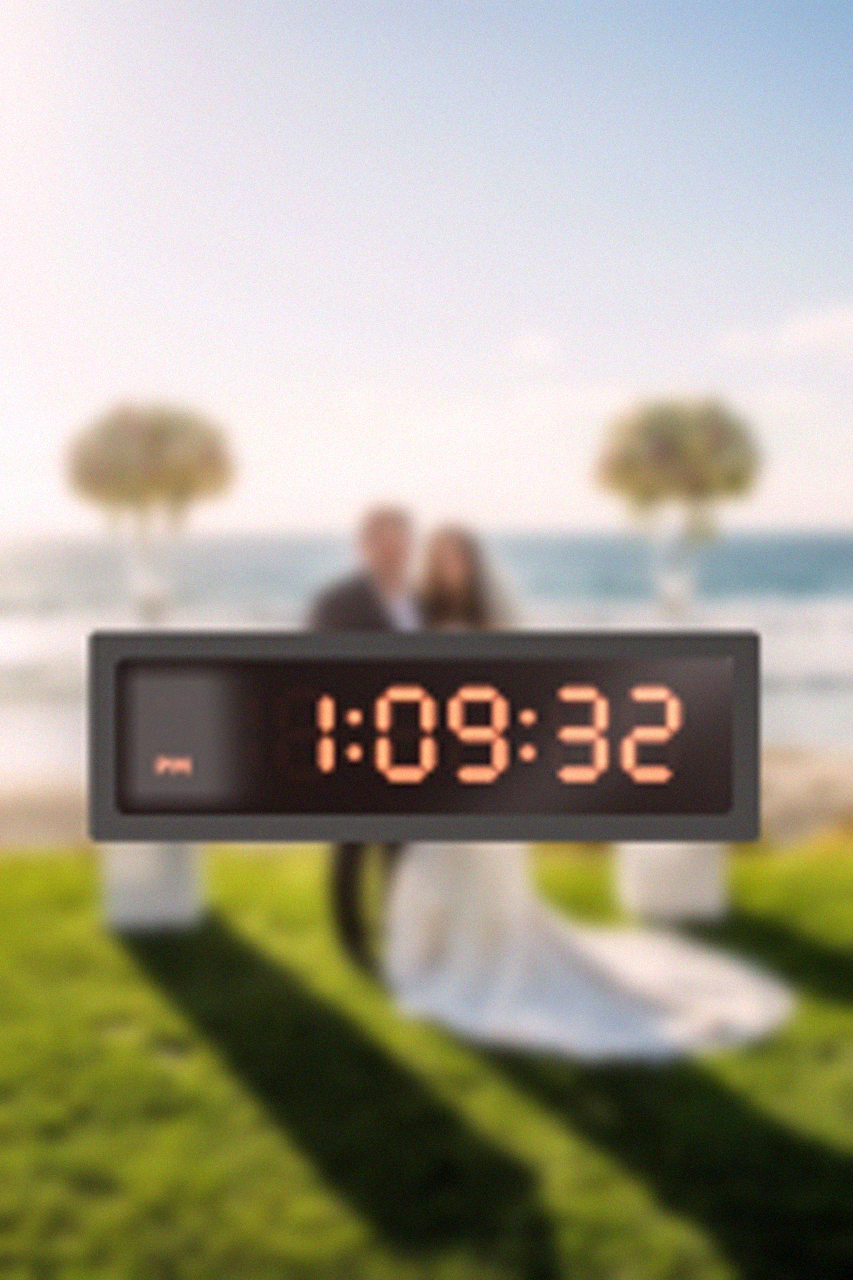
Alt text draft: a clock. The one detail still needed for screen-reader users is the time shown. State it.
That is 1:09:32
